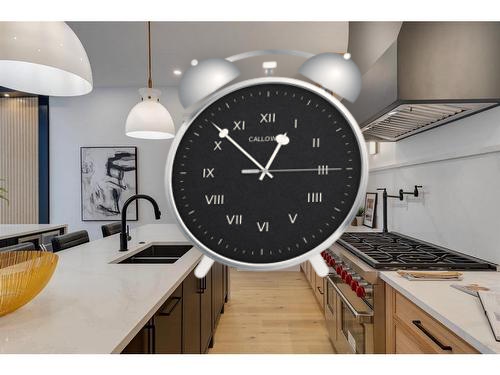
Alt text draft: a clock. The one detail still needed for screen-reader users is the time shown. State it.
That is 12:52:15
